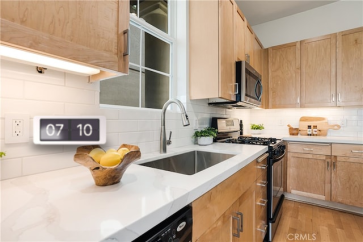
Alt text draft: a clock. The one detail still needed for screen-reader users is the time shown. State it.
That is 7:10
